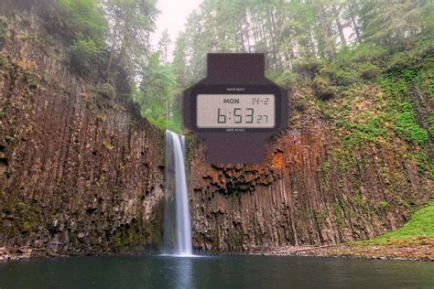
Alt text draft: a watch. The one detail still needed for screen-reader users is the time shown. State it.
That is 6:53:27
